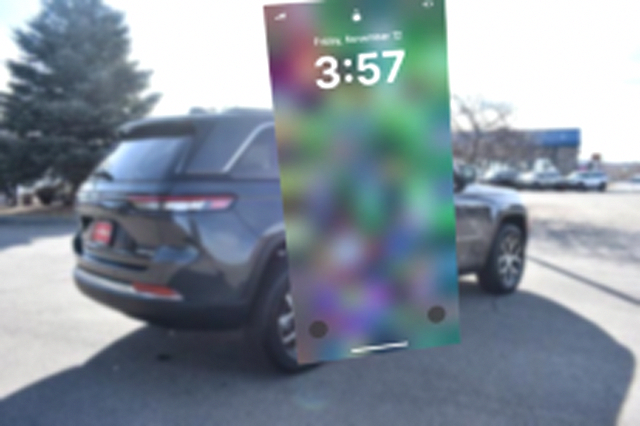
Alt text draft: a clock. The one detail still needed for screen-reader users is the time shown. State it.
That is 3:57
